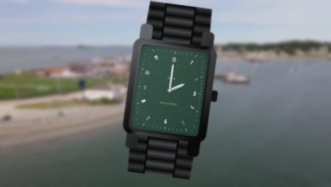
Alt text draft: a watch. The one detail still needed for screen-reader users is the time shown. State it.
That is 2:00
